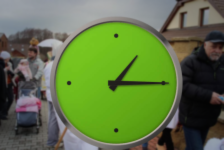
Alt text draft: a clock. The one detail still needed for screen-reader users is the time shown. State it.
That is 1:15
